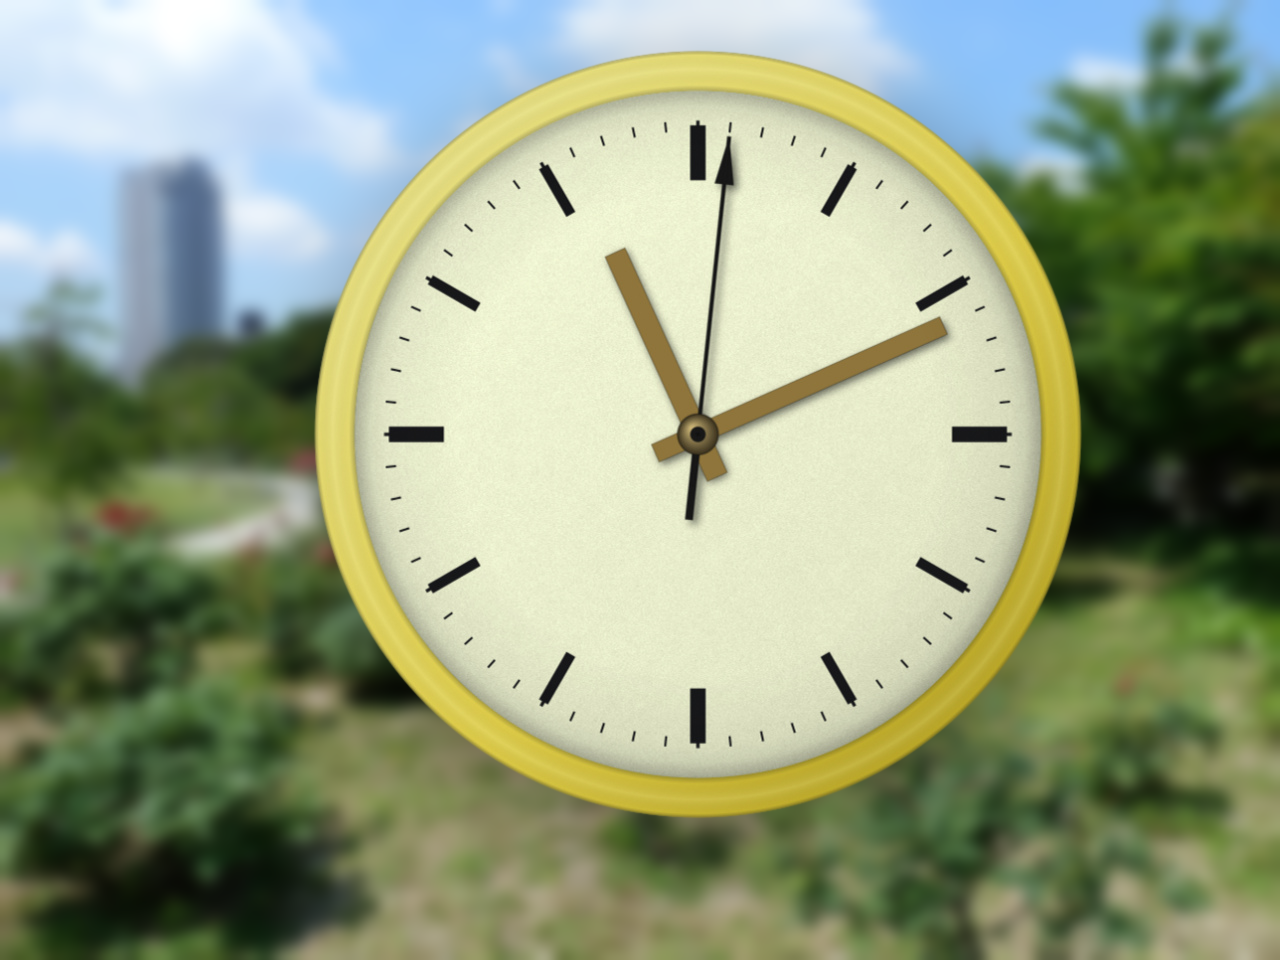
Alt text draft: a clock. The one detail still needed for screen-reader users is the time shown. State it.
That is 11:11:01
